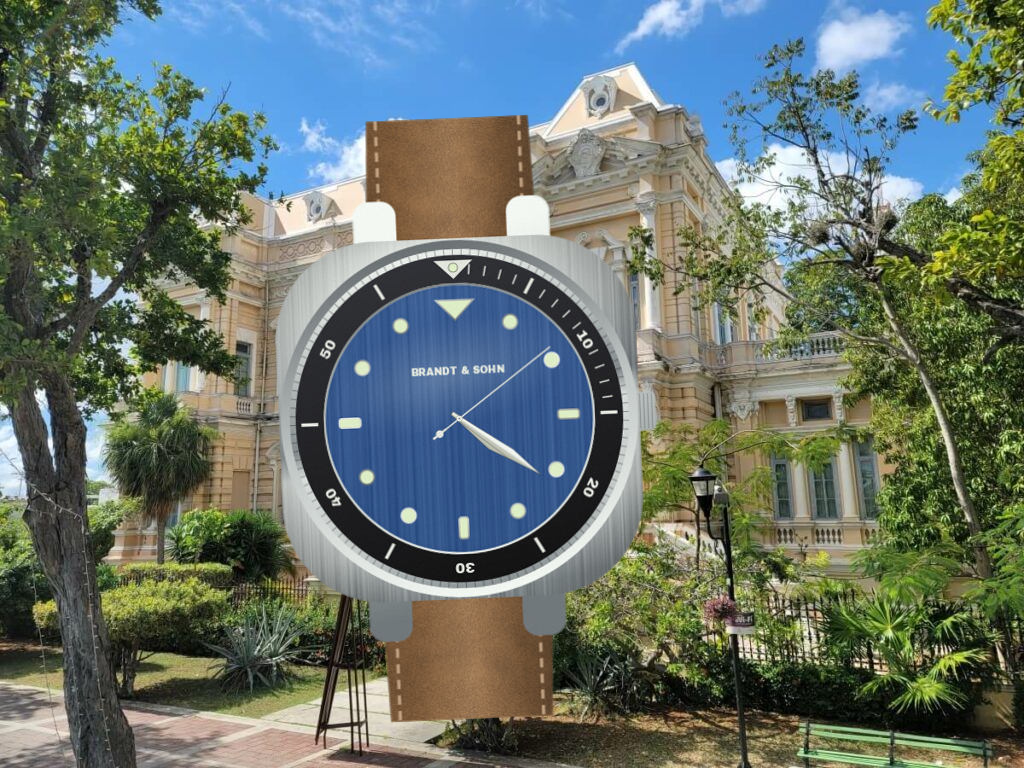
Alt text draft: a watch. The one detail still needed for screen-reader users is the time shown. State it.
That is 4:21:09
